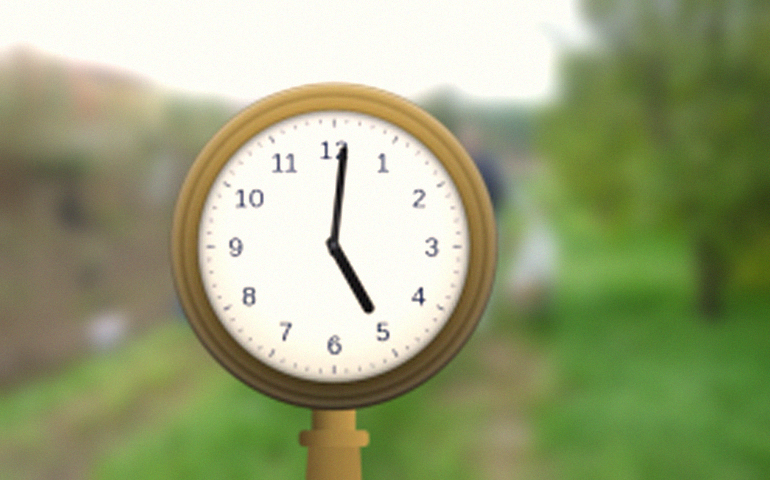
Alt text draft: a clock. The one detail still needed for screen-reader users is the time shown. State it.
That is 5:01
